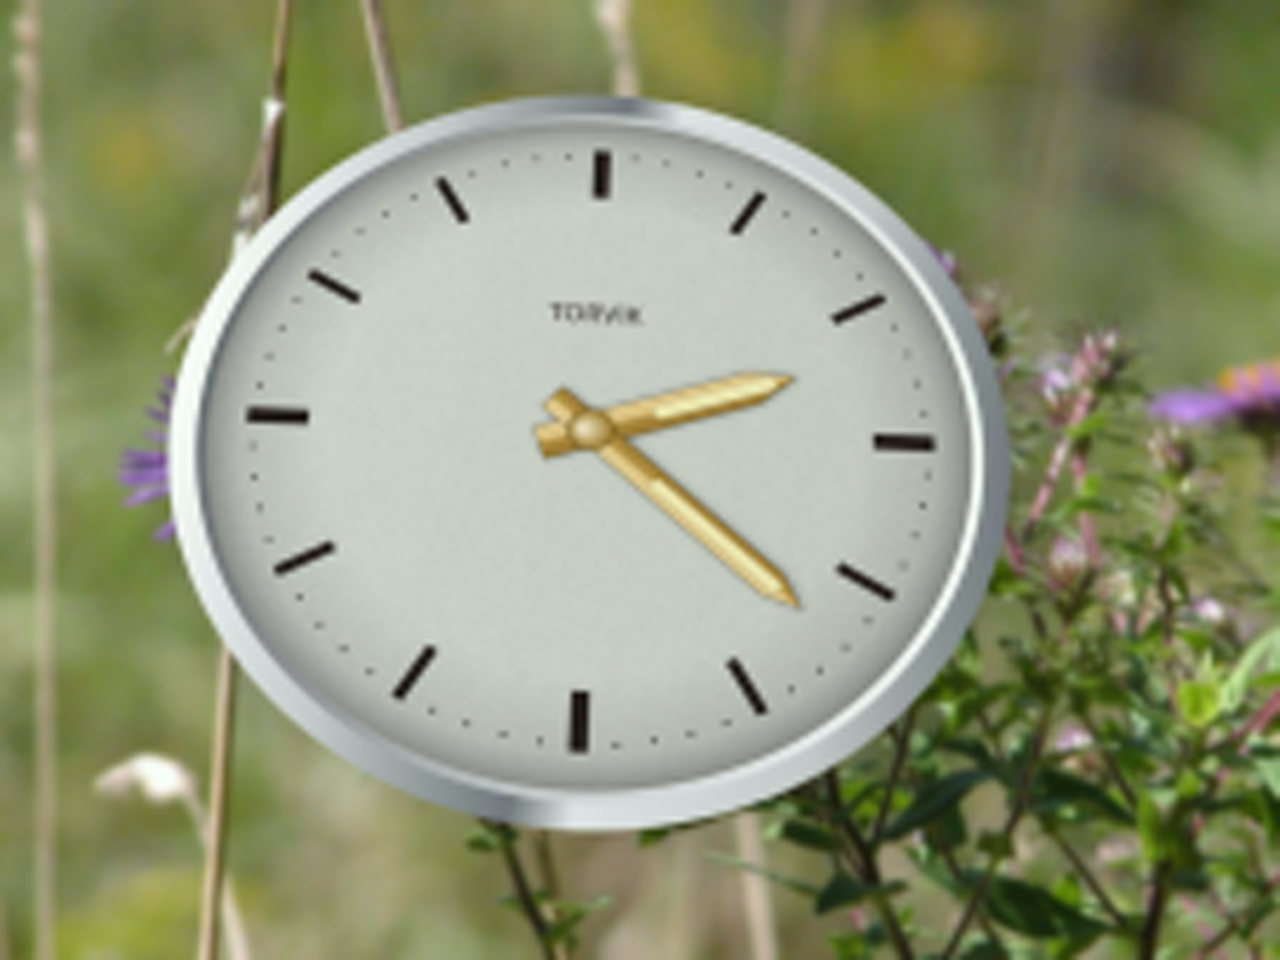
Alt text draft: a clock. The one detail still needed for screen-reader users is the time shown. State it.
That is 2:22
